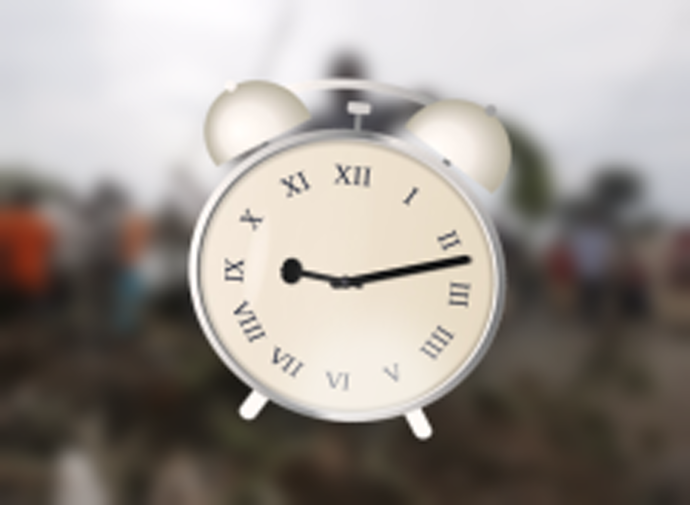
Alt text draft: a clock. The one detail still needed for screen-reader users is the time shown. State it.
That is 9:12
